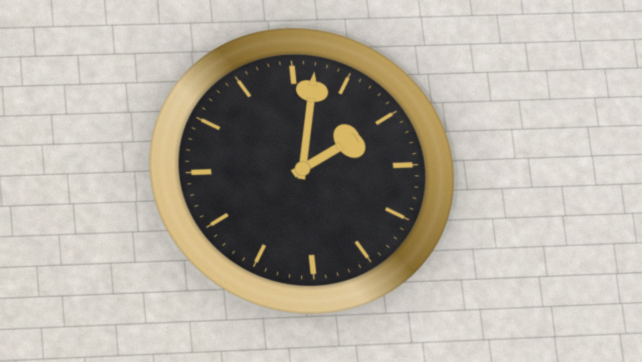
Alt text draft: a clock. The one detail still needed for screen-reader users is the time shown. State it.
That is 2:02
